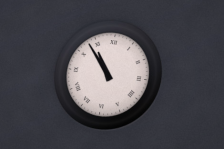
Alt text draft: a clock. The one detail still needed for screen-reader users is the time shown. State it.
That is 10:53
